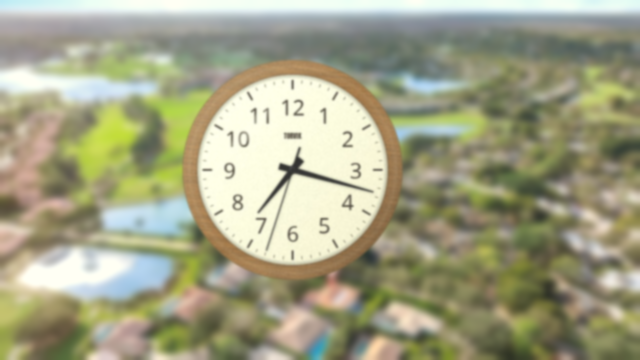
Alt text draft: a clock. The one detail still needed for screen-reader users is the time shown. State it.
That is 7:17:33
